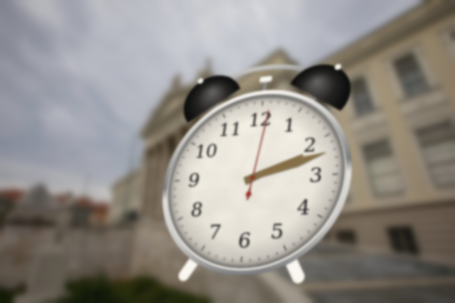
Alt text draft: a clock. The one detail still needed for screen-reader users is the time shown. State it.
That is 2:12:01
